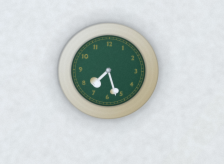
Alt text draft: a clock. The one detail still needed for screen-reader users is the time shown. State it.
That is 7:27
